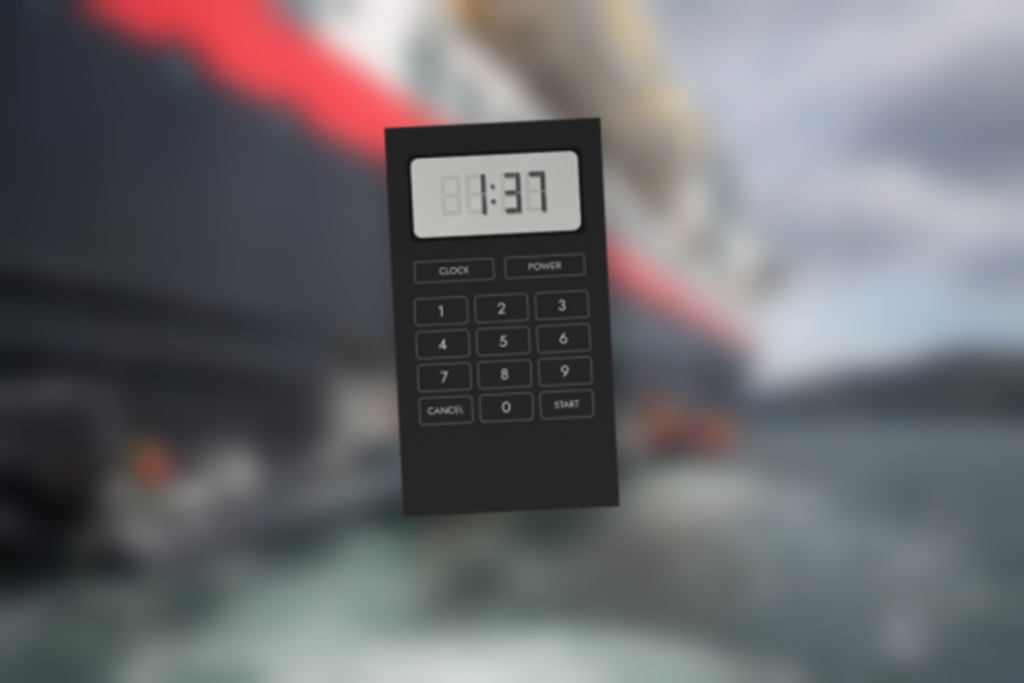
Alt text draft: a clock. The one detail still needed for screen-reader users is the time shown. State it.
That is 1:37
